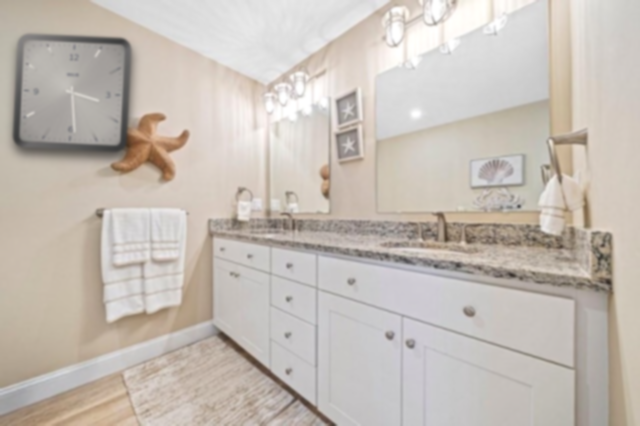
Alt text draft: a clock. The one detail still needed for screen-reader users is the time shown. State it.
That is 3:29
